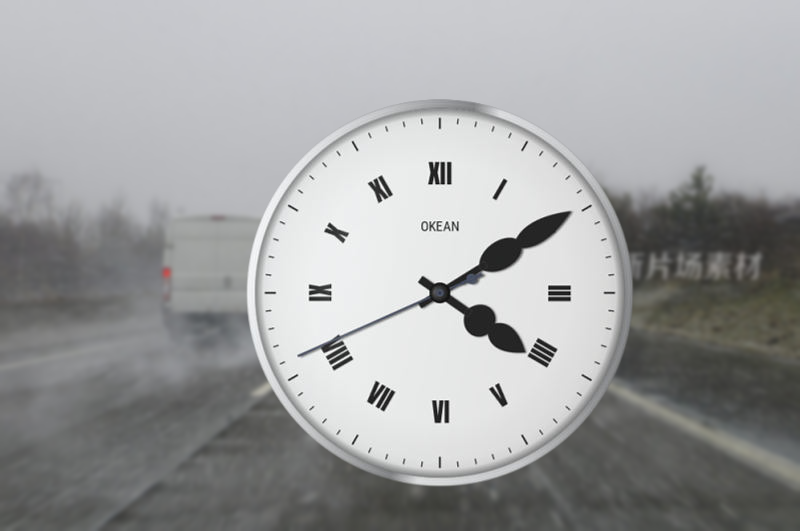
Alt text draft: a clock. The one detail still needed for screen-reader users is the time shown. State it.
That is 4:09:41
